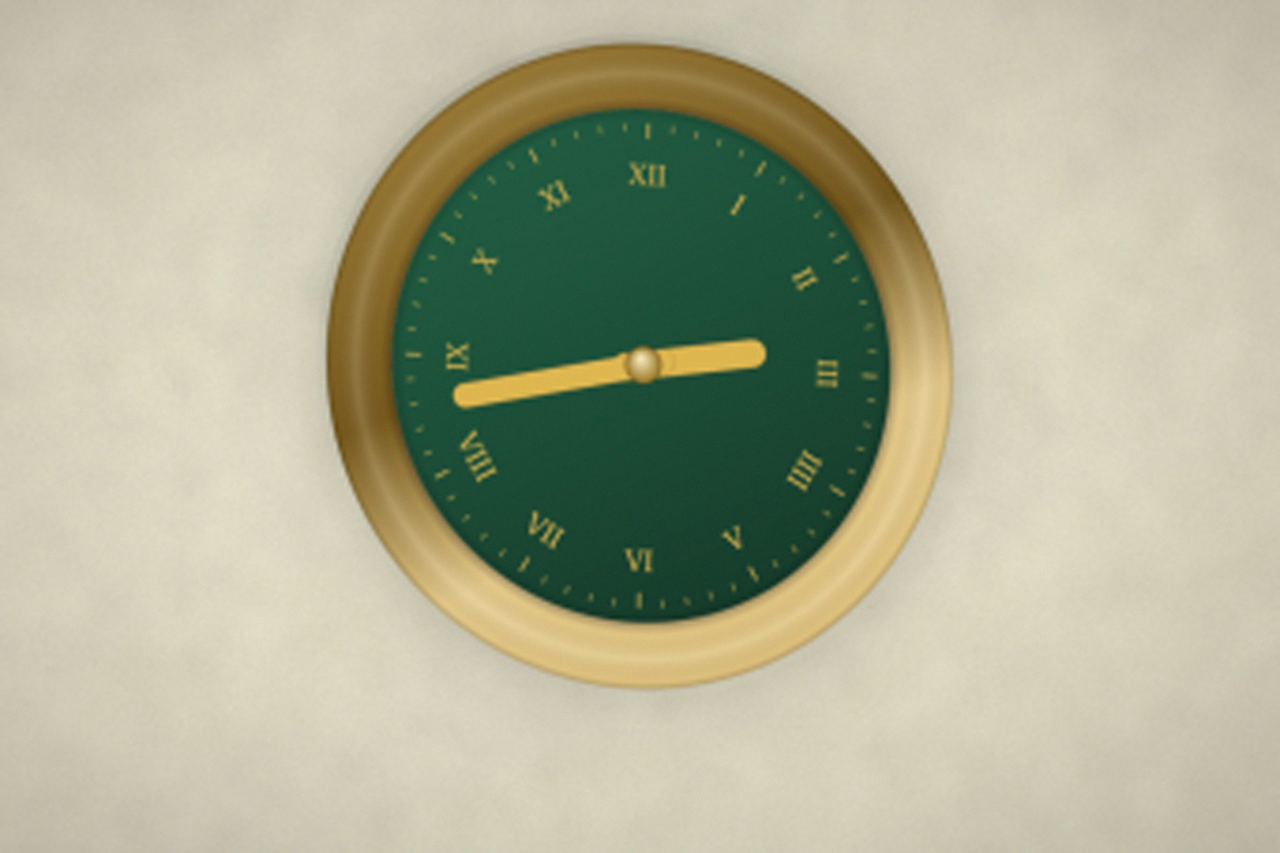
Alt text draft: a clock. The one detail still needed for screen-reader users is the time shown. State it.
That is 2:43
